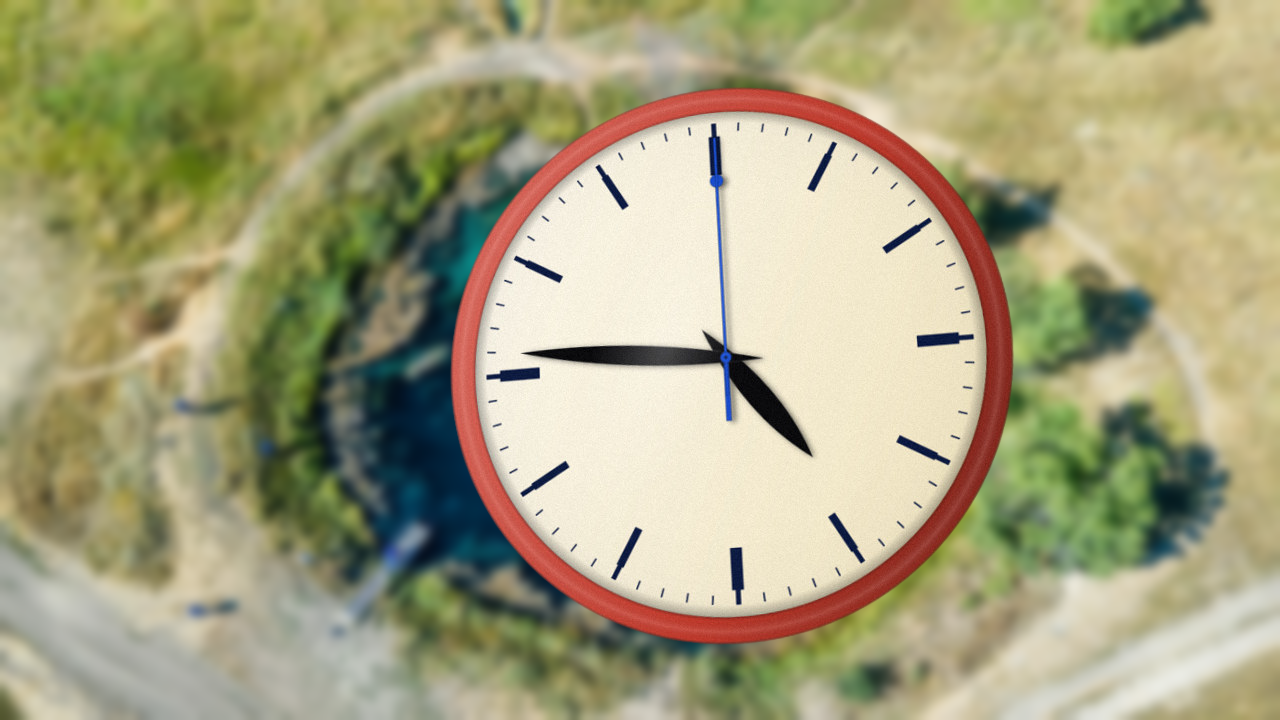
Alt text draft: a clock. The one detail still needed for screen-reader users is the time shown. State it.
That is 4:46:00
